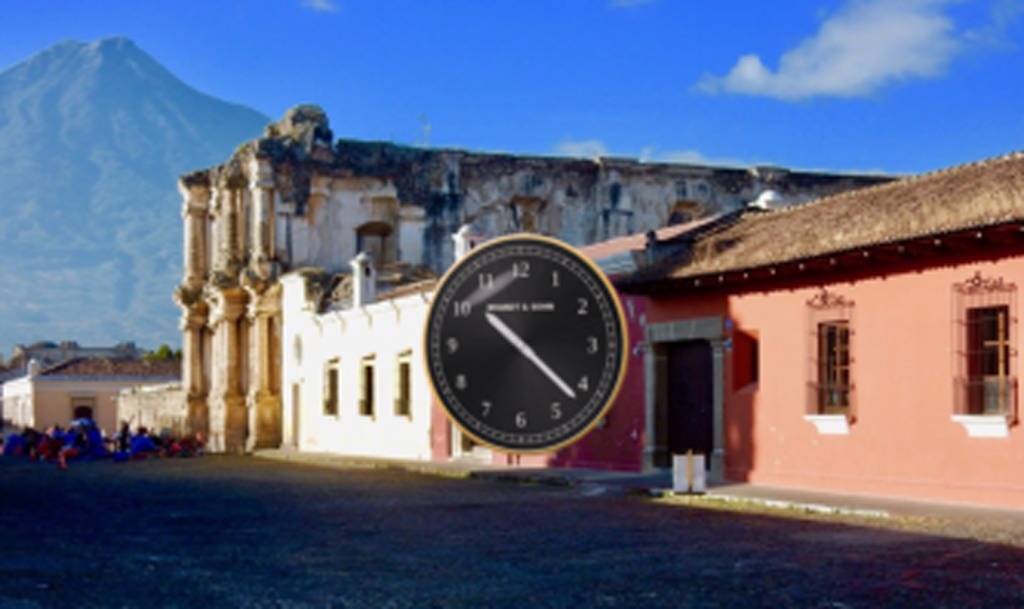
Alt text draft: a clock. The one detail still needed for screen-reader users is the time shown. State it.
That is 10:22
